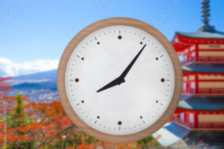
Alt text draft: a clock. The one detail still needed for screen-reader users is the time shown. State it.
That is 8:06
